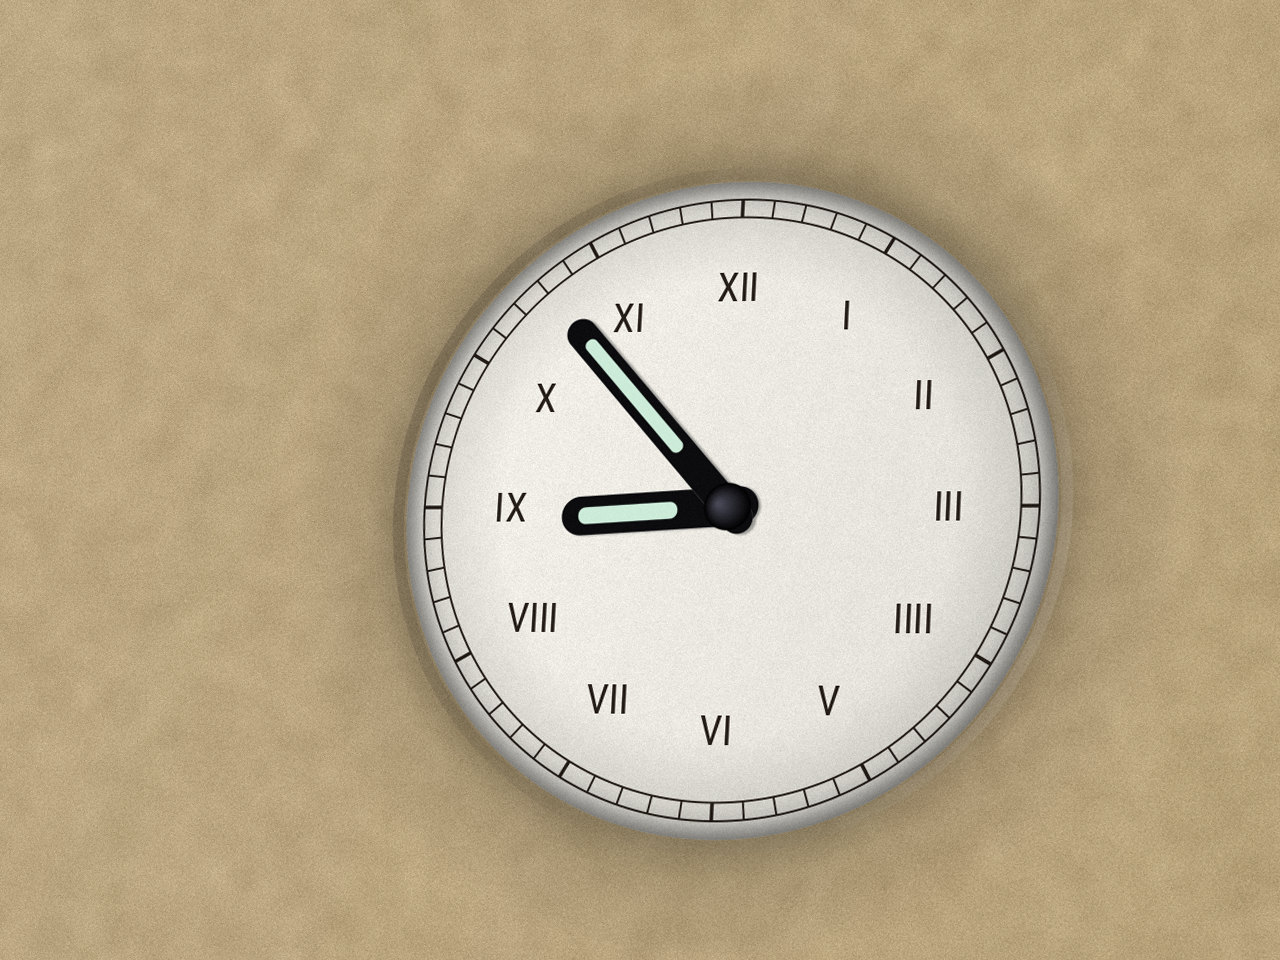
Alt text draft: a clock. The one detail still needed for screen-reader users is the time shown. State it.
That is 8:53
